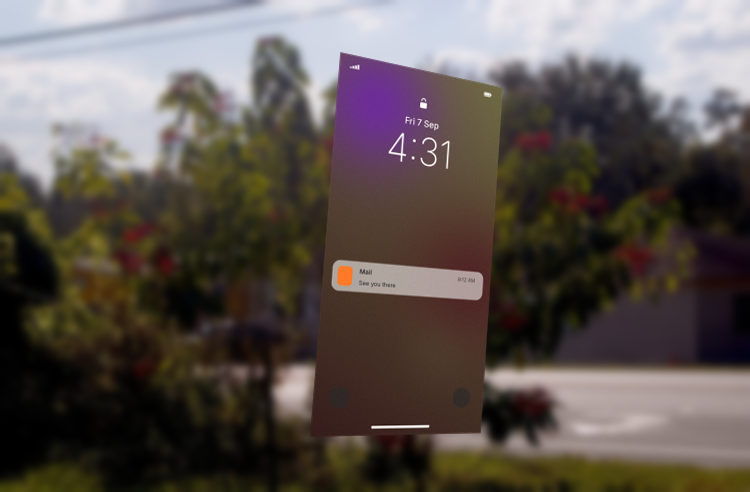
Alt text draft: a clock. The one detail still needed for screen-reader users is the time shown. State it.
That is 4:31
